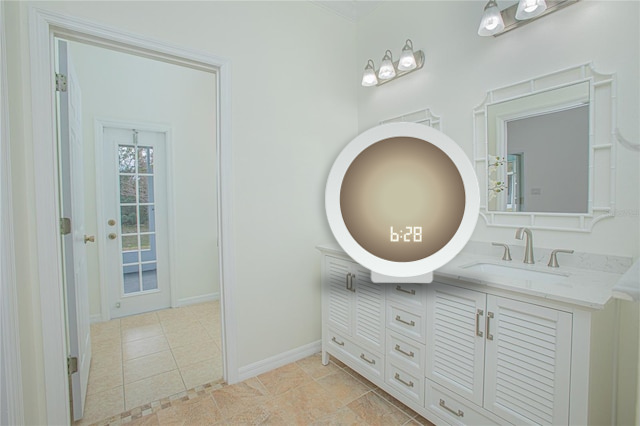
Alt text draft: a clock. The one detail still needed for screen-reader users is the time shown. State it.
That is 6:28
